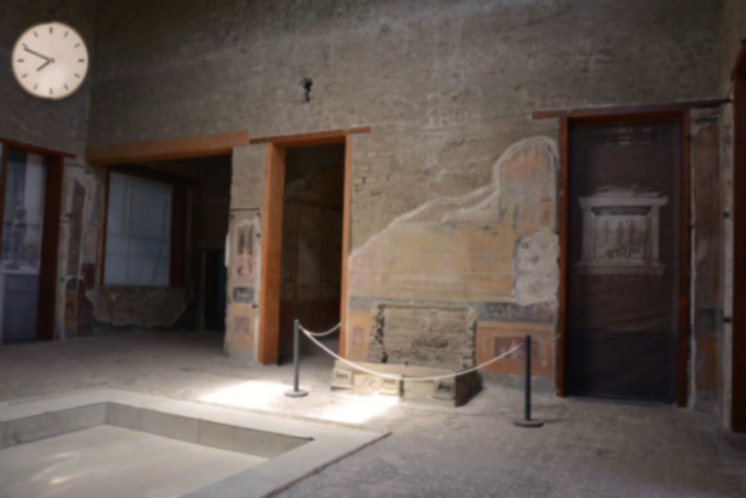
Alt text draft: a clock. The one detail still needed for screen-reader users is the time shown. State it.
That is 7:49
